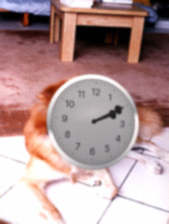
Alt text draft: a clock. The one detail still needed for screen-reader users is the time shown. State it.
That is 2:10
